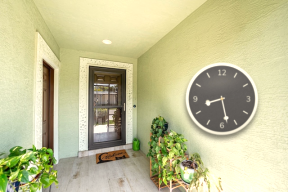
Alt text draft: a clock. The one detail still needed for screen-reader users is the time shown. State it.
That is 8:28
